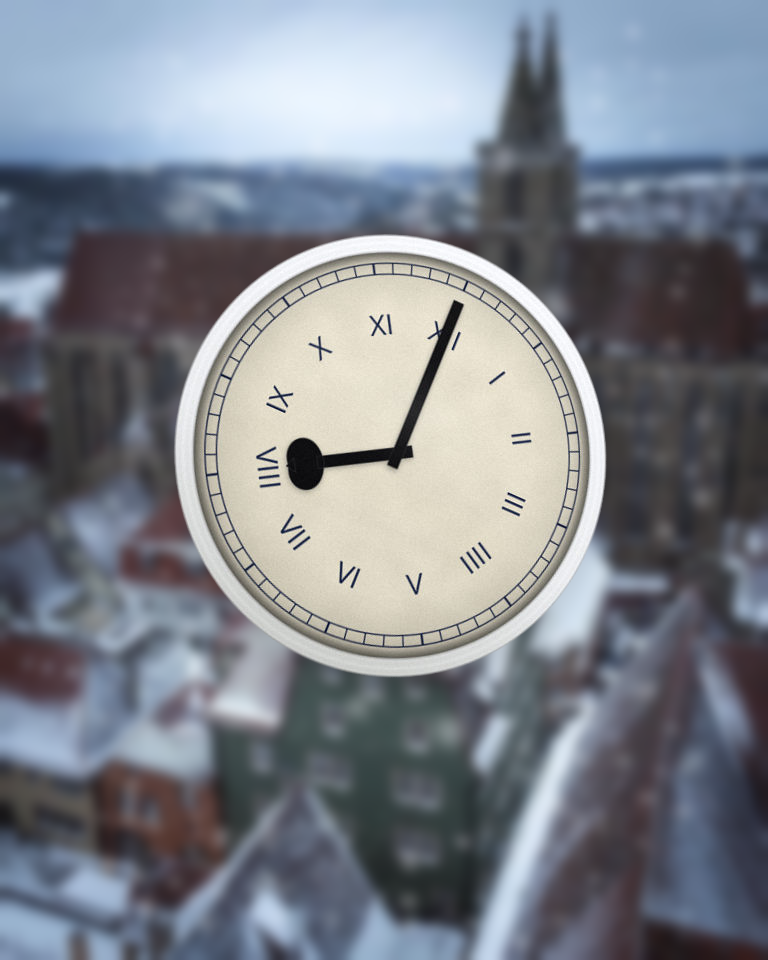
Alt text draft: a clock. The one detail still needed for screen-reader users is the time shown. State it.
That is 8:00
